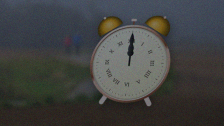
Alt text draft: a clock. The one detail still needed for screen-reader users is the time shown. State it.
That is 12:00
